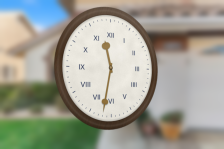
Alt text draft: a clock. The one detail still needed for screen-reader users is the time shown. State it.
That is 11:32
